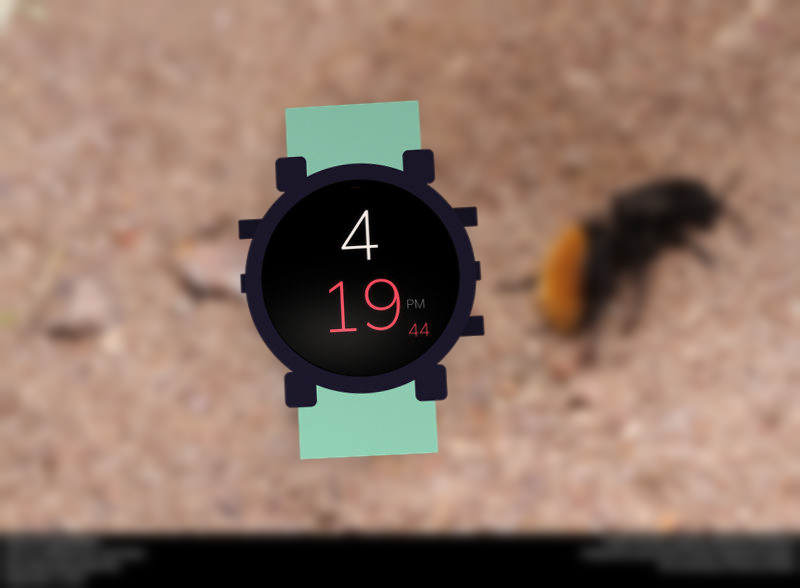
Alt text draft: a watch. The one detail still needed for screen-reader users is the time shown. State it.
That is 4:19:44
